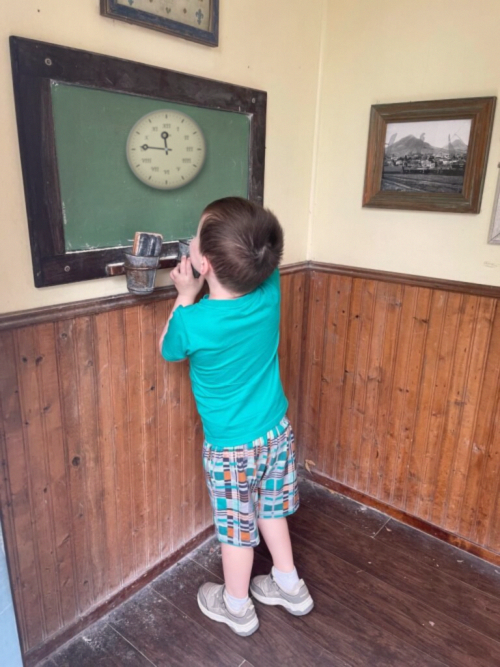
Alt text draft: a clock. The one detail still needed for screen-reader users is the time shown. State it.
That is 11:46
